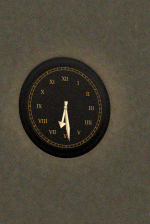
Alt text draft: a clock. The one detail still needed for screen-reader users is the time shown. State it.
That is 6:29
